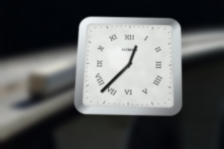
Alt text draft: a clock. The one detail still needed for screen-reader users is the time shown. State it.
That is 12:37
